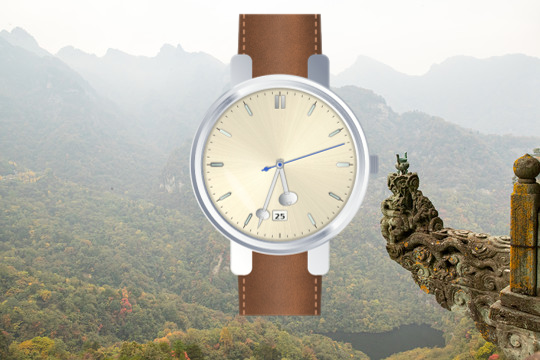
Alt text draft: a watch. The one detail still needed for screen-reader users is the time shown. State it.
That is 5:33:12
